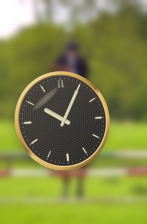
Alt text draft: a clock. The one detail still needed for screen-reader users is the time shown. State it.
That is 10:05
